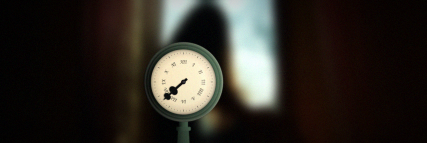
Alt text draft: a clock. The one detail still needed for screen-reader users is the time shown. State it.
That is 7:38
